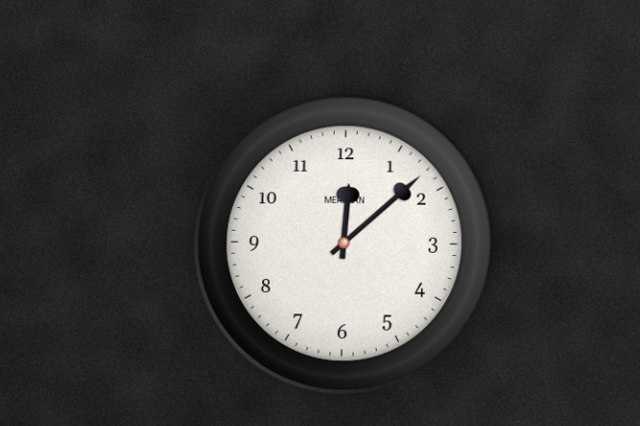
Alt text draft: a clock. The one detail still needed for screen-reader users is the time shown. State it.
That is 12:08
